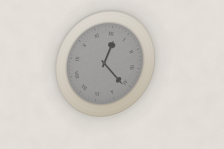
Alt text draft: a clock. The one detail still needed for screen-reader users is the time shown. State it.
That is 12:21
